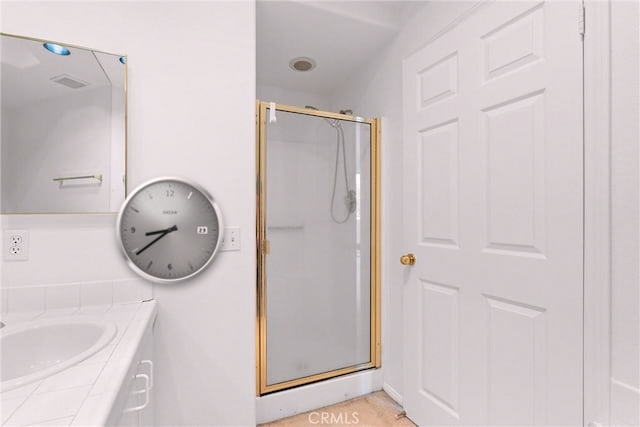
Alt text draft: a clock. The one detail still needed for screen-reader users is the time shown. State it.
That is 8:39
